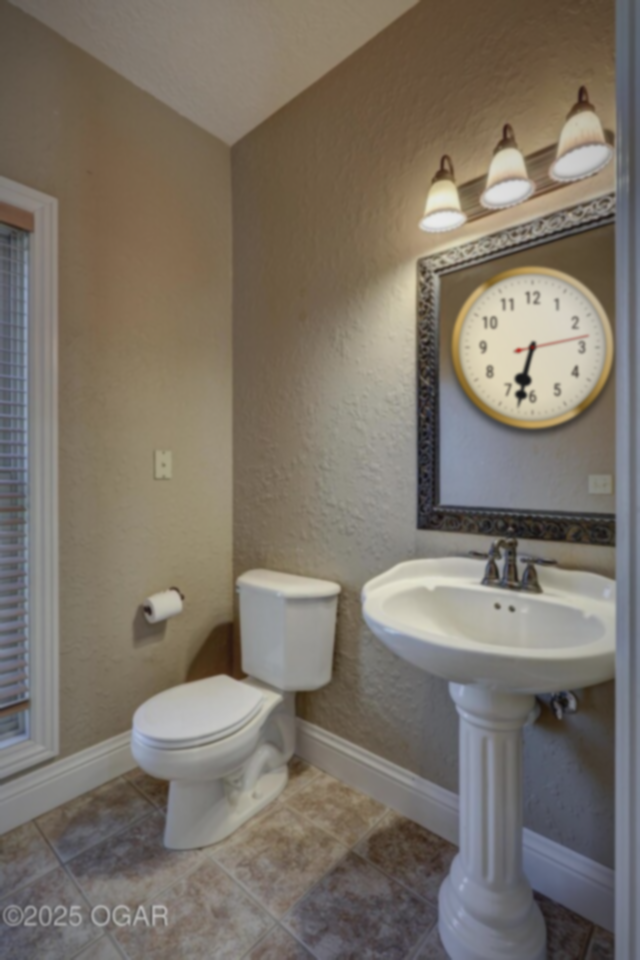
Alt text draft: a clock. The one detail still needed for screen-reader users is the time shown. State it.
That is 6:32:13
